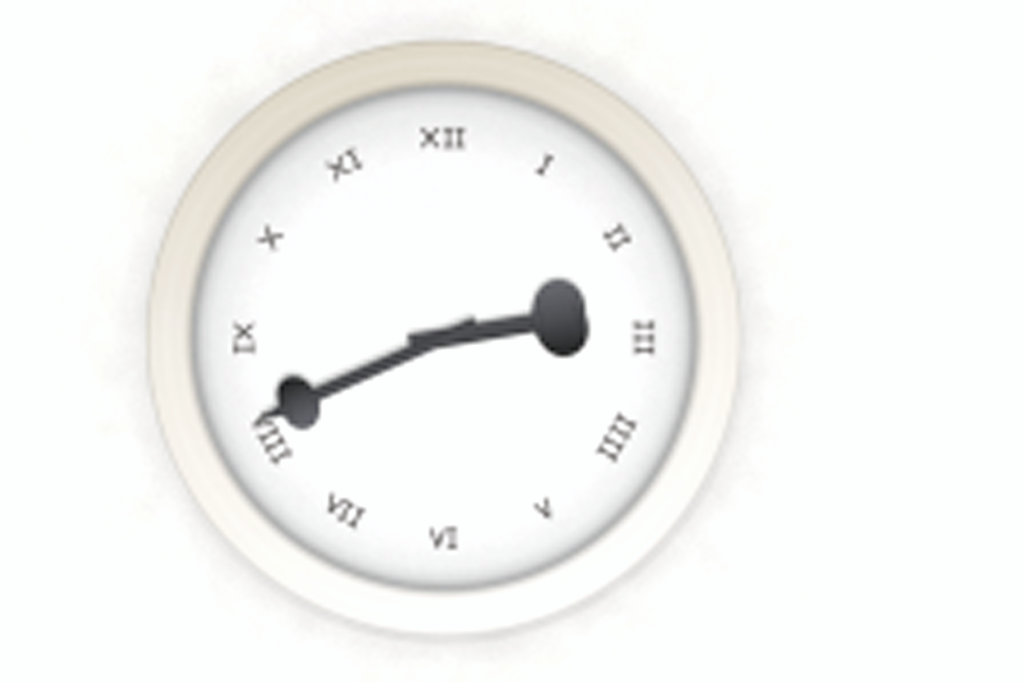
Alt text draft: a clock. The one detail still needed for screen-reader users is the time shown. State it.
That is 2:41
